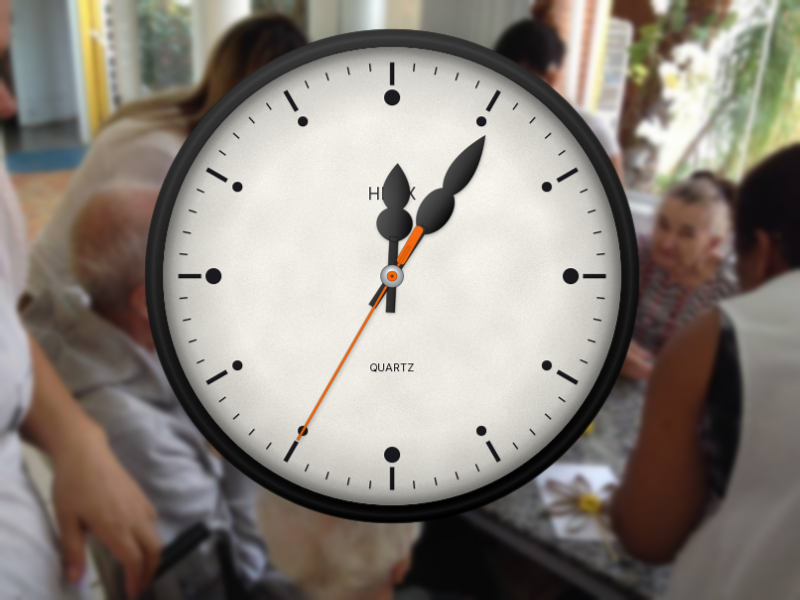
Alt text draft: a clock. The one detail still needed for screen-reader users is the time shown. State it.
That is 12:05:35
